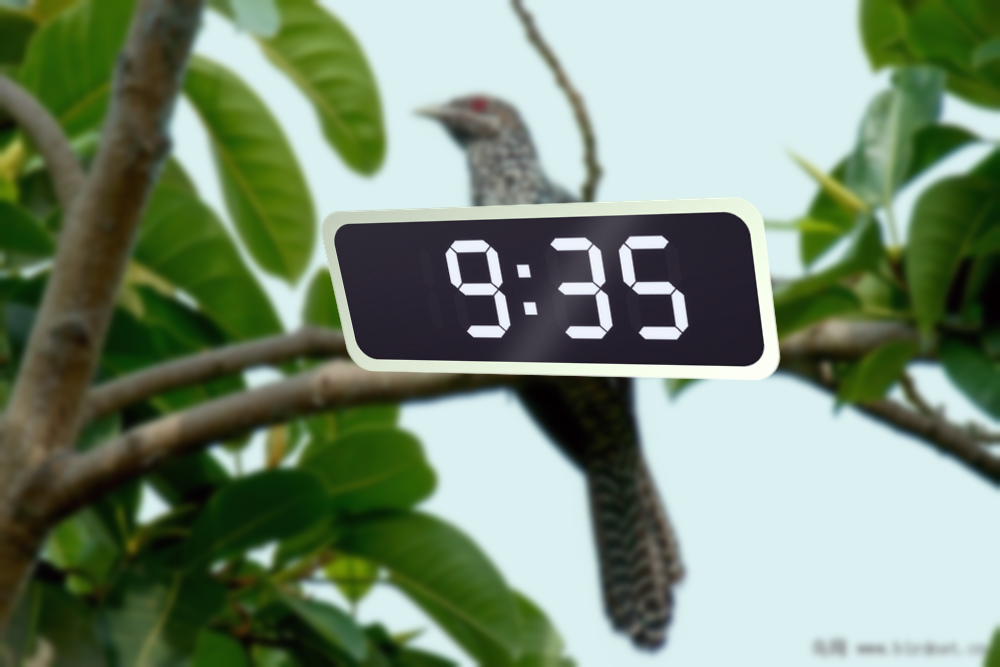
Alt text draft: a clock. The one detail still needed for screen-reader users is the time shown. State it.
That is 9:35
